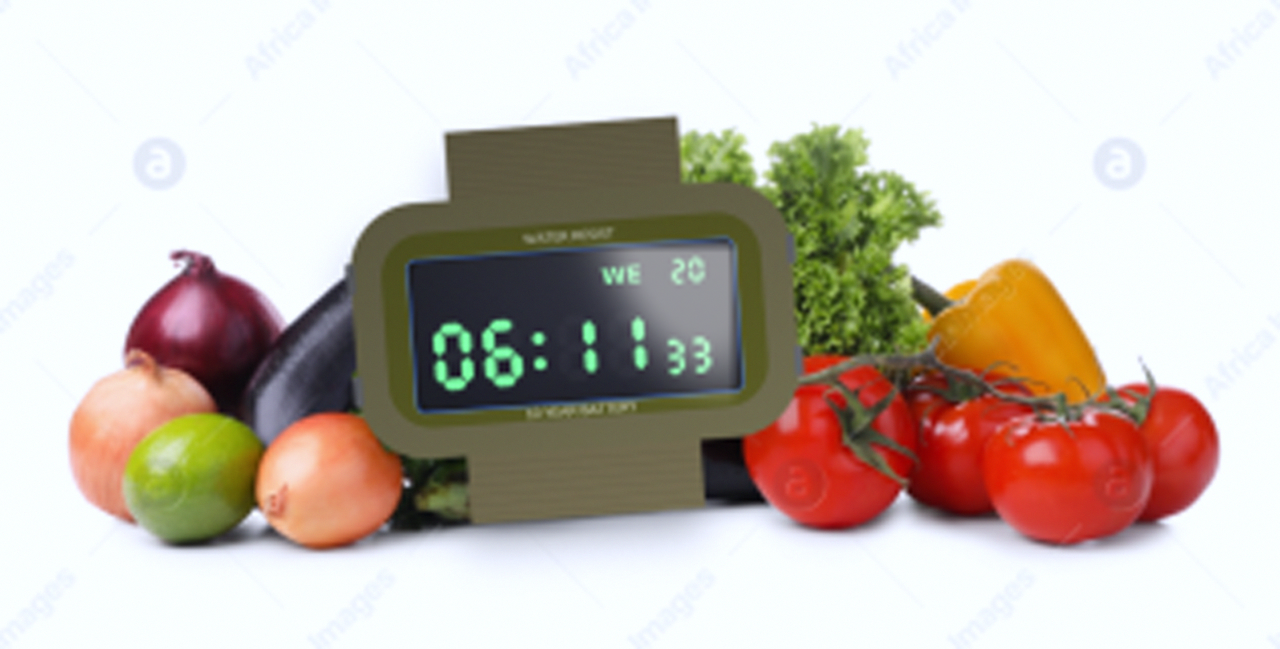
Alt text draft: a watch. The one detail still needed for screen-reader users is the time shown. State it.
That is 6:11:33
